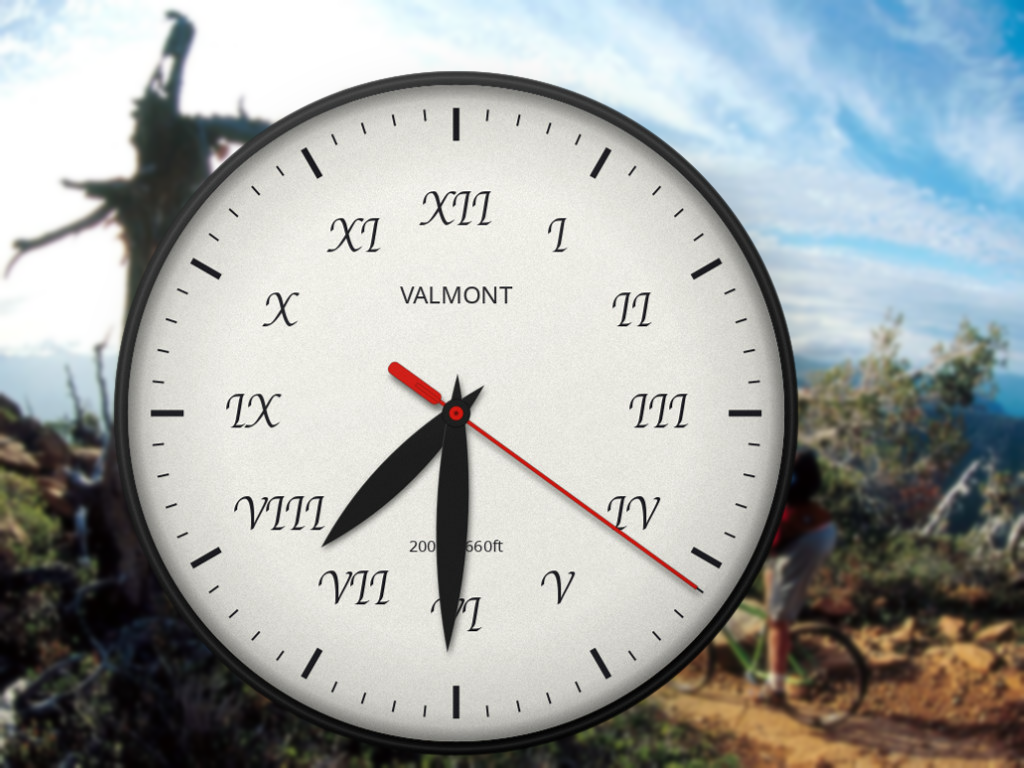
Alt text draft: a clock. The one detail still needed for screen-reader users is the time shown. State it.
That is 7:30:21
